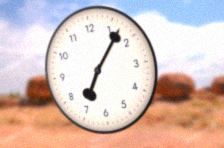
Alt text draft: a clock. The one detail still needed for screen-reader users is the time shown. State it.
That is 7:07
